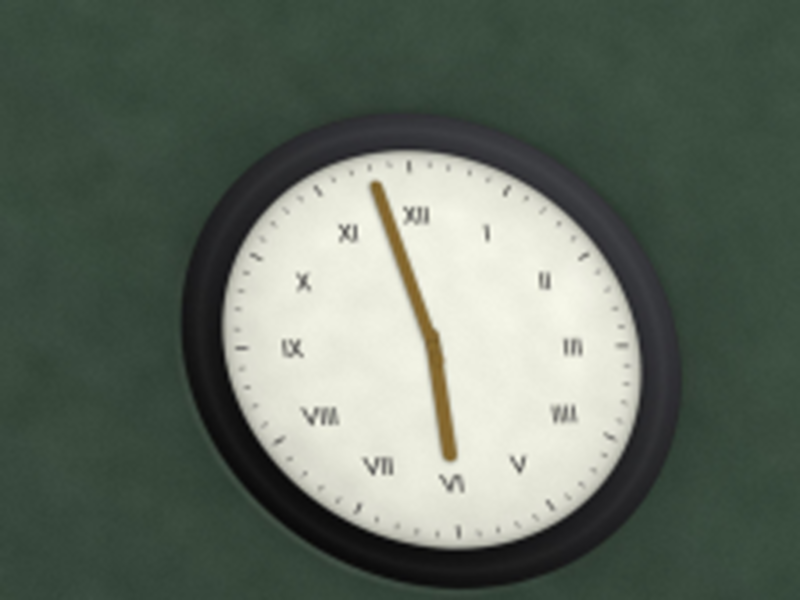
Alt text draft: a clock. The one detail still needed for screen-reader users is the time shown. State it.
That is 5:58
